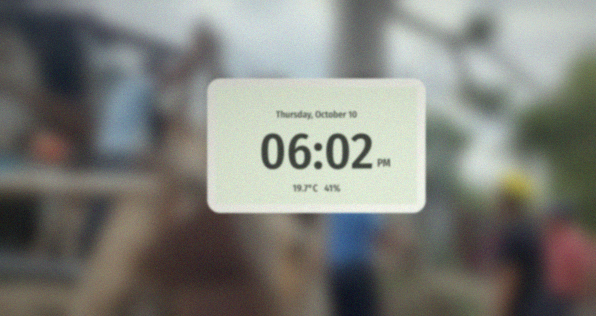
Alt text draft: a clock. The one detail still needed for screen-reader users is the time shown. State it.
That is 6:02
